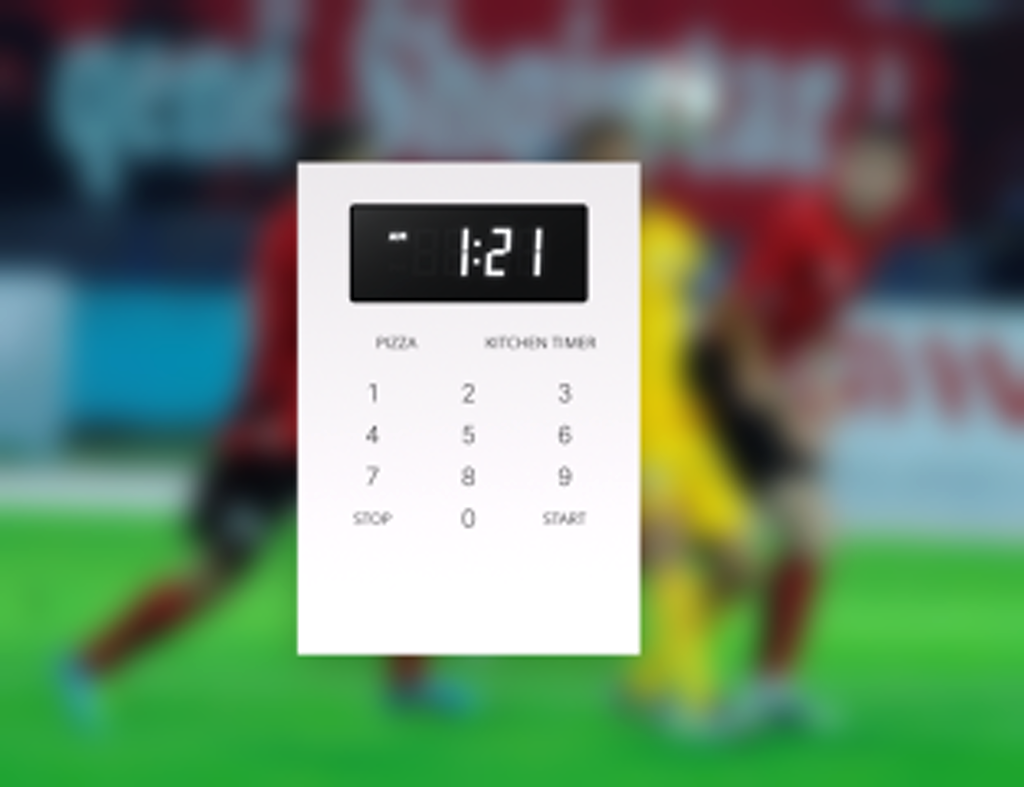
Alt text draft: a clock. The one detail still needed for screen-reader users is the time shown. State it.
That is 1:21
